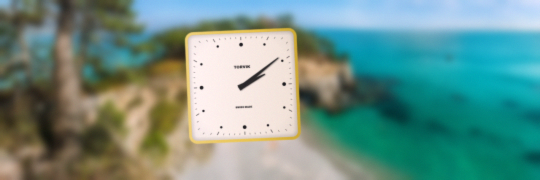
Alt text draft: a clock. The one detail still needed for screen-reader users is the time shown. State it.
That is 2:09
